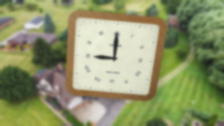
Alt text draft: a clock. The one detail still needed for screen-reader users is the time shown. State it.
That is 9:00
